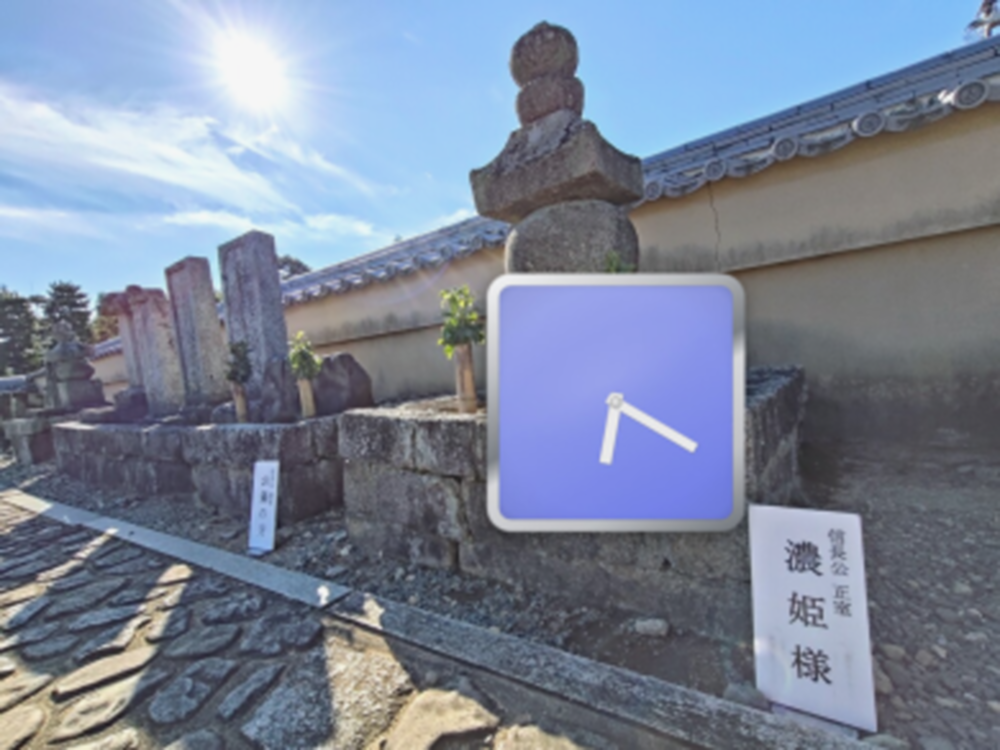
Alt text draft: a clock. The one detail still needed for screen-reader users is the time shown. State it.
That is 6:20
